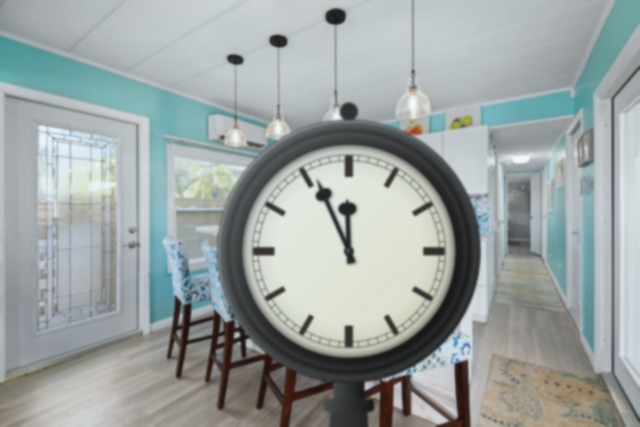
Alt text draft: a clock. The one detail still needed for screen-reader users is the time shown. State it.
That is 11:56
